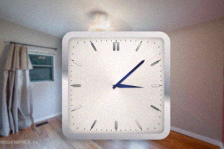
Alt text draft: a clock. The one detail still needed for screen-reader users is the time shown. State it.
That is 3:08
